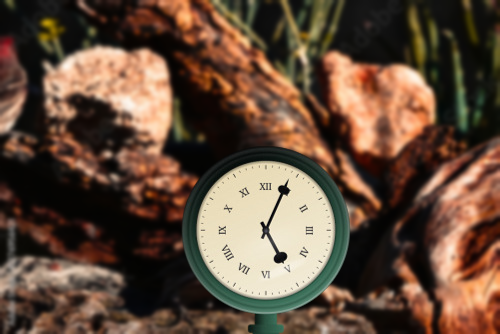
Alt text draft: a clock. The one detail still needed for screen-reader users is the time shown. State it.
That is 5:04
